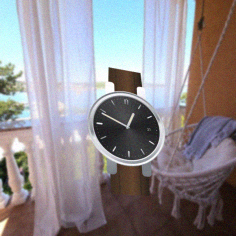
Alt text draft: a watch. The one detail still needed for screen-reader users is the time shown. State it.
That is 12:49
